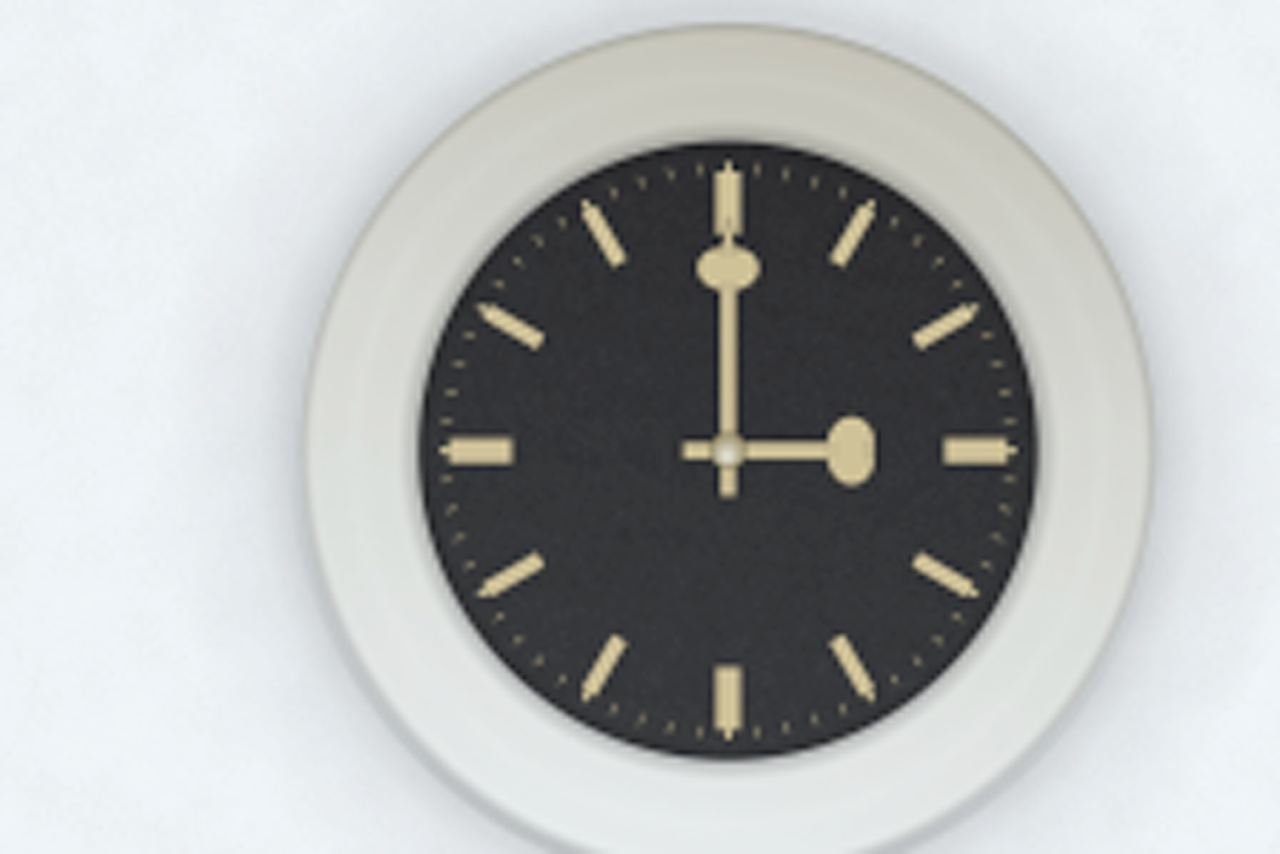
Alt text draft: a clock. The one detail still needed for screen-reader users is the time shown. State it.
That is 3:00
